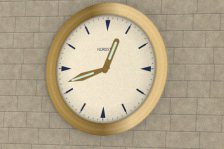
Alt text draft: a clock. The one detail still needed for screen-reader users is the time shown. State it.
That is 12:42
